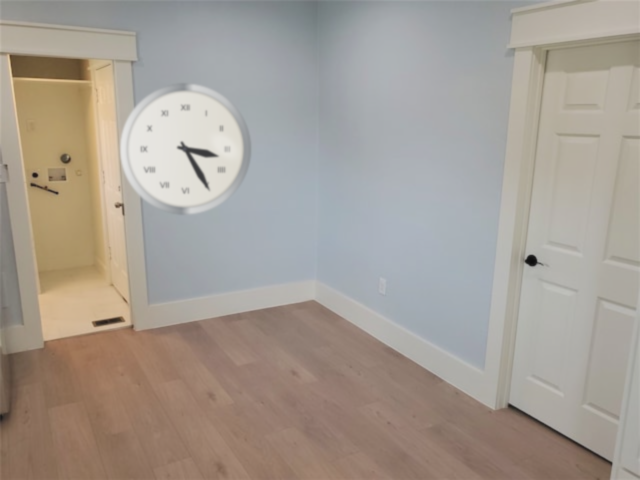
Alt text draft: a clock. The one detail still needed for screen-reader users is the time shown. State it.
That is 3:25
